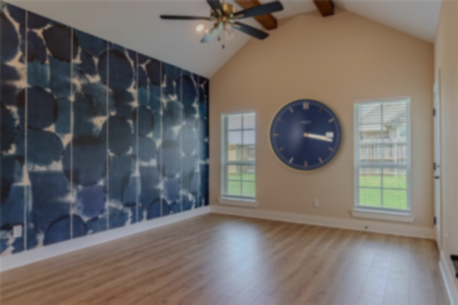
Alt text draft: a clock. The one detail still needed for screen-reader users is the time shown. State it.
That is 3:17
